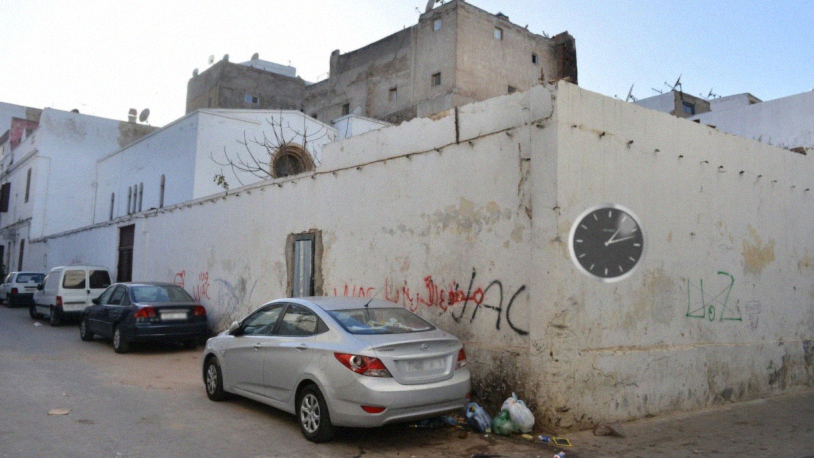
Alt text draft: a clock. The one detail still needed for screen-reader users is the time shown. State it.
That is 1:12
